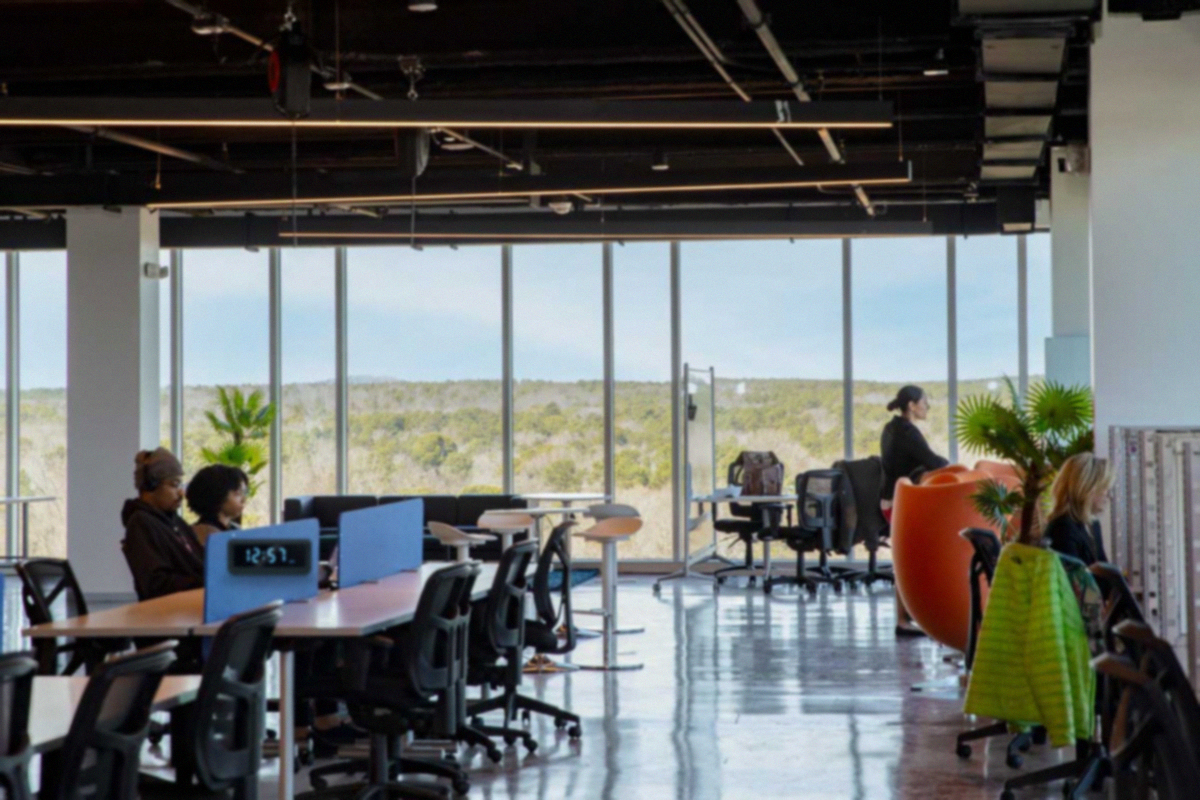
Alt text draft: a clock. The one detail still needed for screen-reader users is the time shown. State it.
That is 12:57
